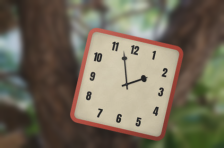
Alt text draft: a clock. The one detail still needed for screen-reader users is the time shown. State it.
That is 1:57
